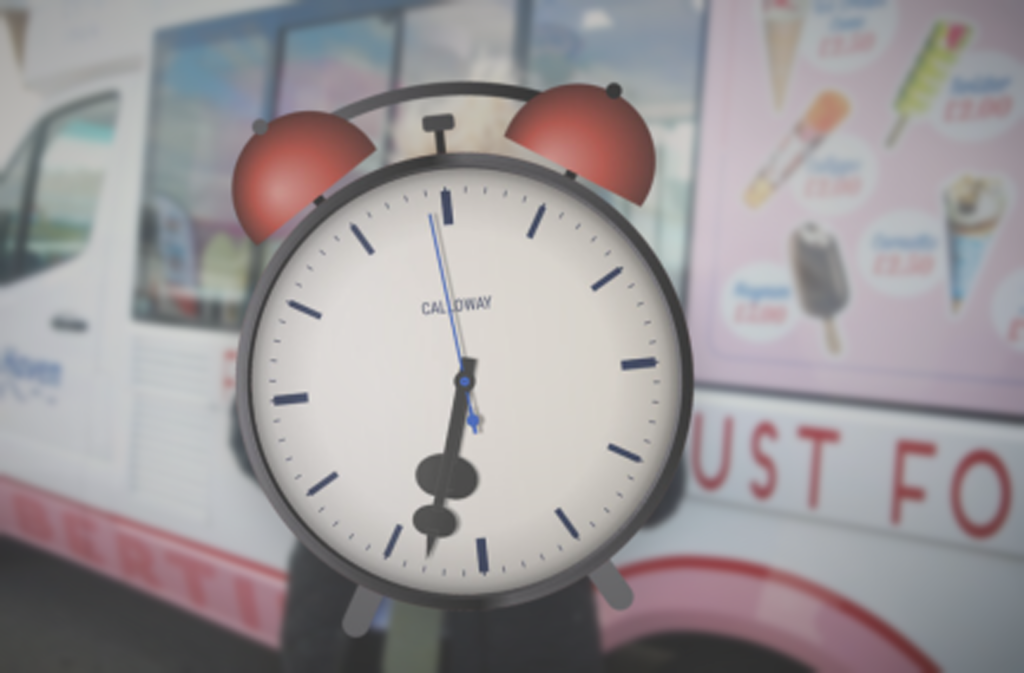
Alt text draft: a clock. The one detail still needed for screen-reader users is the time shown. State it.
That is 6:32:59
